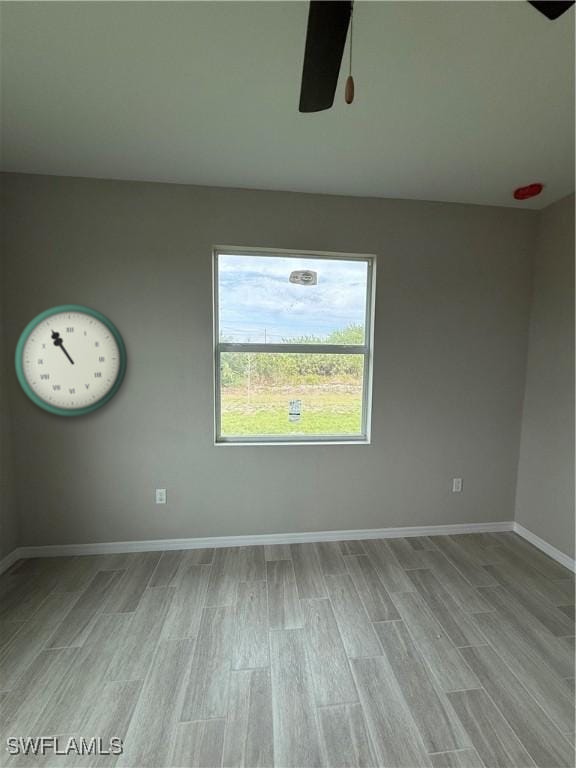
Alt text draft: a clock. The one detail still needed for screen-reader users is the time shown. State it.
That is 10:55
